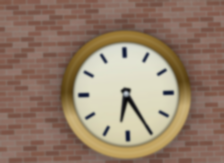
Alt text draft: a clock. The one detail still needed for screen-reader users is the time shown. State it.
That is 6:25
